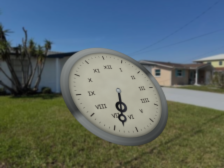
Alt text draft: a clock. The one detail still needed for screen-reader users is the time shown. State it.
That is 6:33
